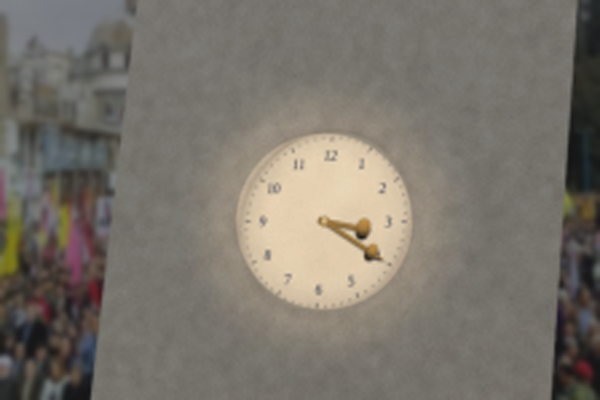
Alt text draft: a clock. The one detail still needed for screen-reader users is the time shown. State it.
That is 3:20
